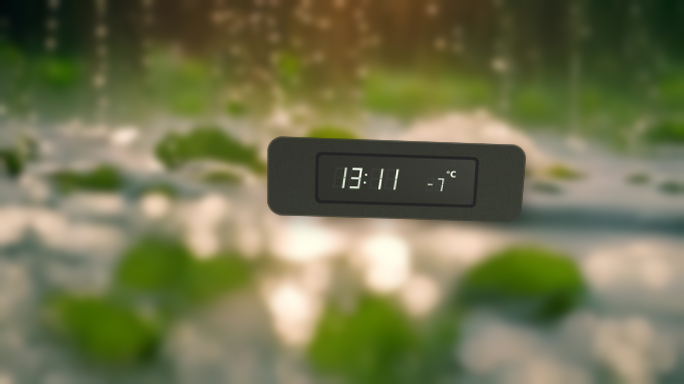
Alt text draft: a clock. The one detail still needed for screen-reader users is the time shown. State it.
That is 13:11
